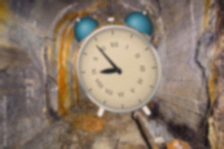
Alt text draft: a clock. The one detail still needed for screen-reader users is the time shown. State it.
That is 8:54
